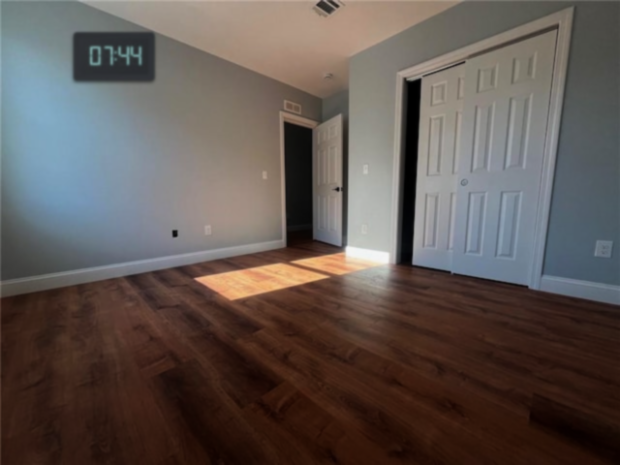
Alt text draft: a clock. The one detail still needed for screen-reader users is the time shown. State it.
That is 7:44
